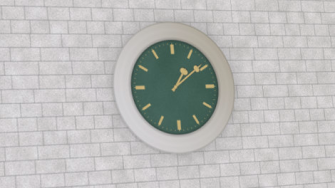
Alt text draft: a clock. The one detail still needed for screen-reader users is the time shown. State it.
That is 1:09
